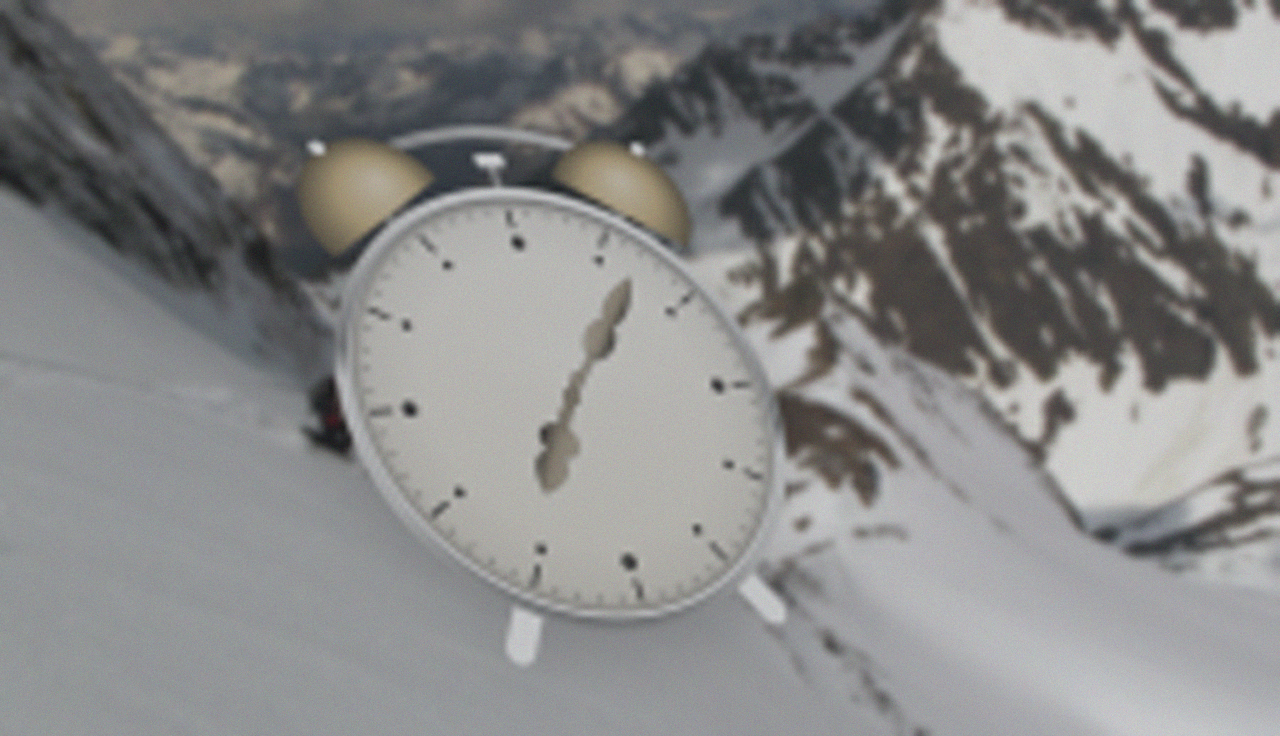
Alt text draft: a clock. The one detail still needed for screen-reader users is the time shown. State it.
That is 7:07
